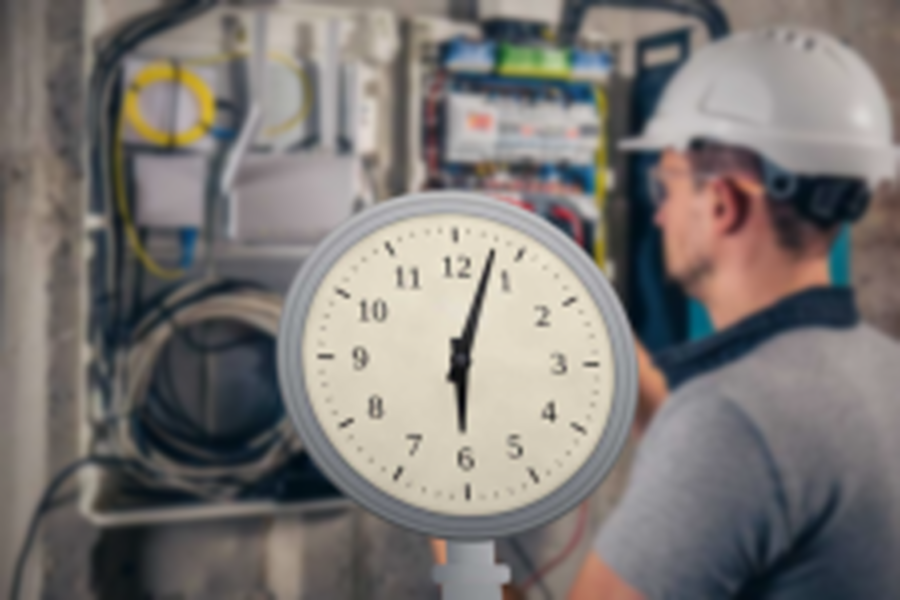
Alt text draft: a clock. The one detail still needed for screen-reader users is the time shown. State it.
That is 6:03
